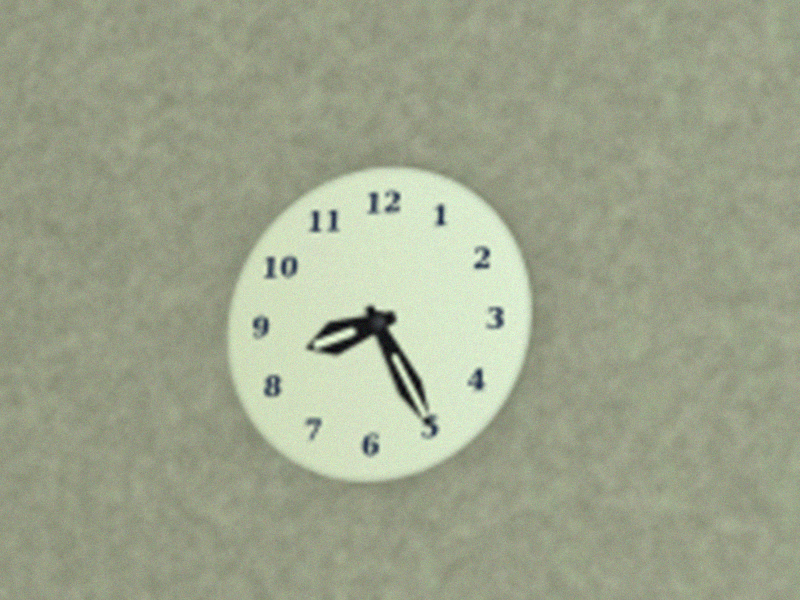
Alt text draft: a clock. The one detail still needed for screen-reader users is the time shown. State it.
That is 8:25
